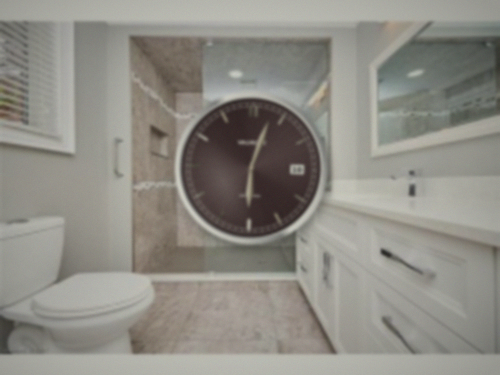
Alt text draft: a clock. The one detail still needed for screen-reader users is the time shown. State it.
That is 6:03
